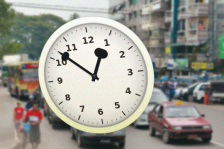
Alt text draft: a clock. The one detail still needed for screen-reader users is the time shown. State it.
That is 12:52
